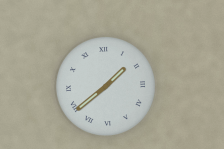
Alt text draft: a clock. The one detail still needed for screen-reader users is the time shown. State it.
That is 1:39
